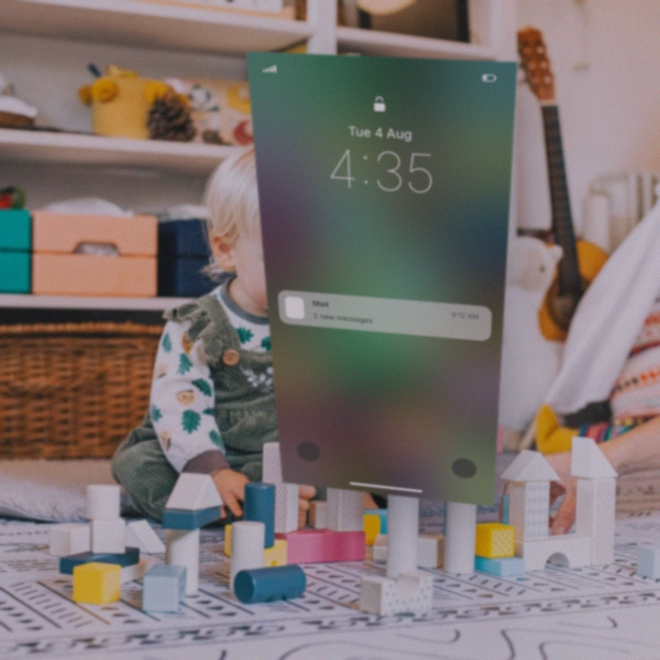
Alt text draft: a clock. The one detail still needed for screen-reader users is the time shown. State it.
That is 4:35
